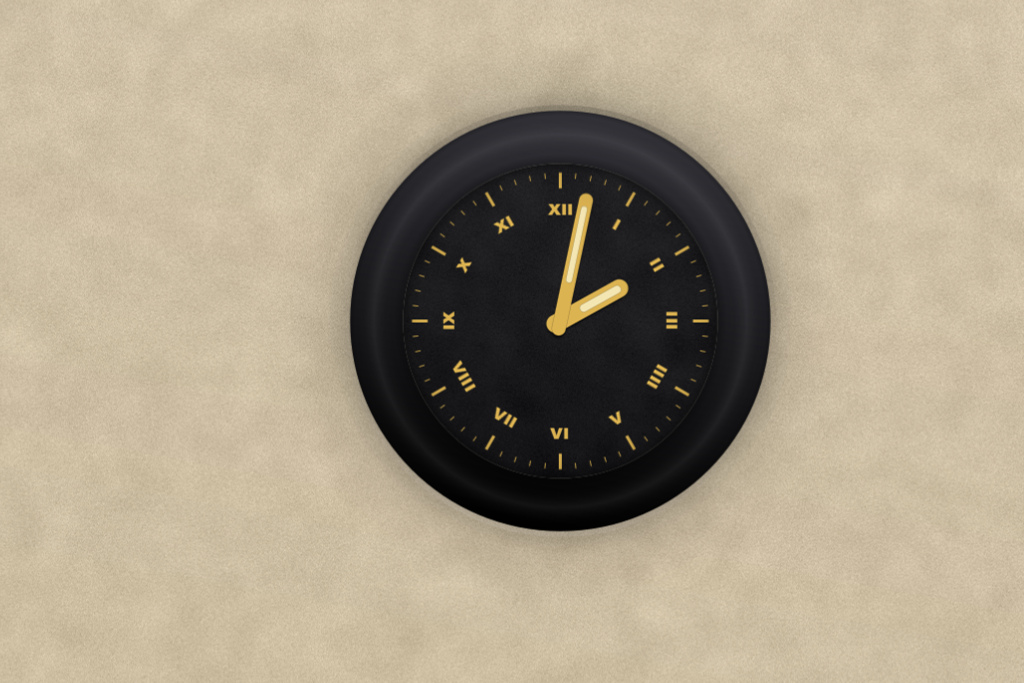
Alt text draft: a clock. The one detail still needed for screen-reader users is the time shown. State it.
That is 2:02
